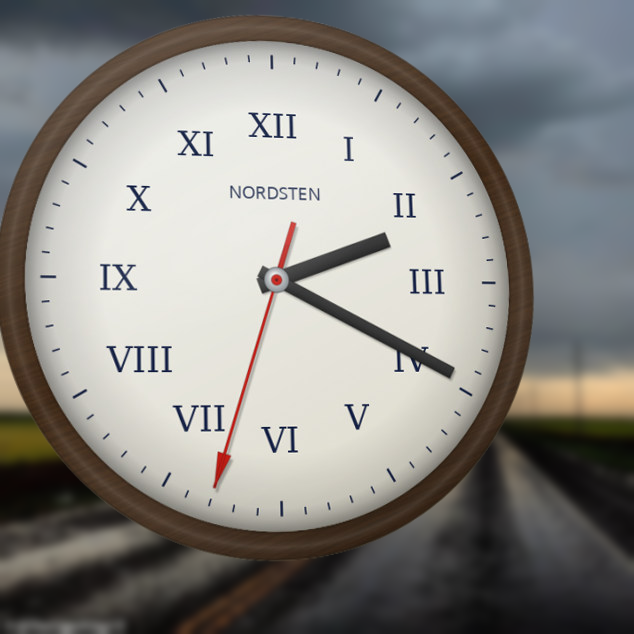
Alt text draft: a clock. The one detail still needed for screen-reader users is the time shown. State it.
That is 2:19:33
